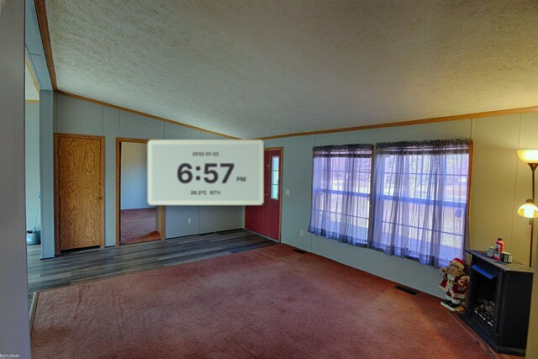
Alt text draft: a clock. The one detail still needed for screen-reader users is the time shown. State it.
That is 6:57
